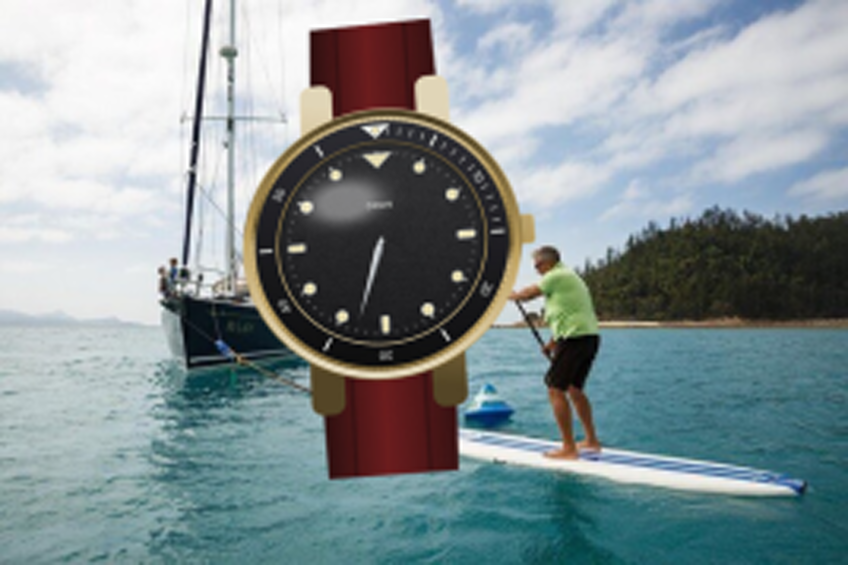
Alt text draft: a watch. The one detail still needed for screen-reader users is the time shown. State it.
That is 6:33
